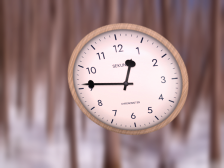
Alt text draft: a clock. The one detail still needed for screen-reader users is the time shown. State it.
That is 12:46
